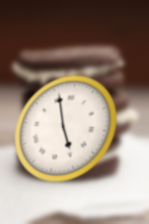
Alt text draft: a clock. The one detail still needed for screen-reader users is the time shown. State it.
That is 4:56
